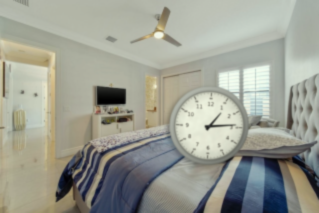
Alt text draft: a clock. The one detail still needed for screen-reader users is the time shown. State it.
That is 1:14
